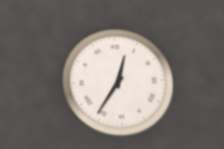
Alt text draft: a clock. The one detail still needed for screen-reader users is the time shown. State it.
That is 12:36
